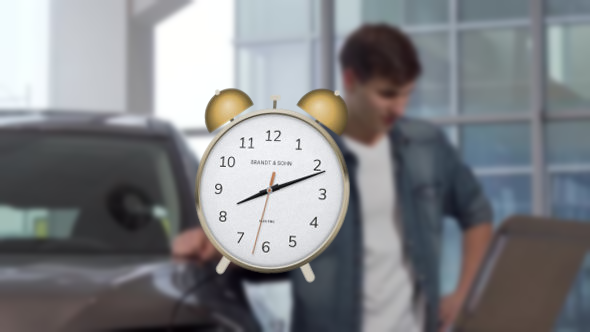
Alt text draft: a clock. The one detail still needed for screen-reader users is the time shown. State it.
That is 8:11:32
